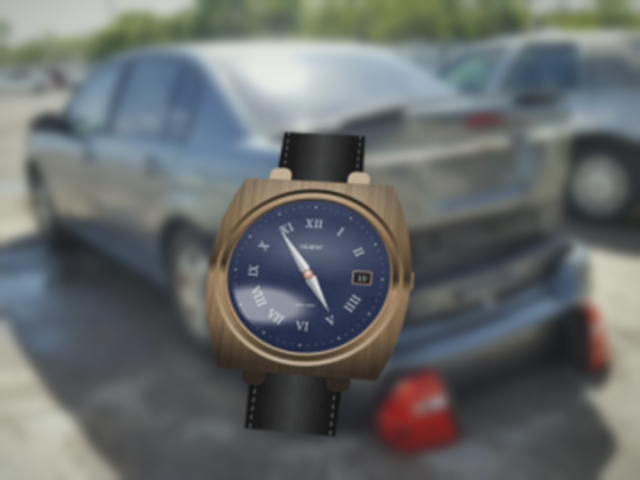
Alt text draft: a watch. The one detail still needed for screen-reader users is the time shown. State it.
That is 4:54
